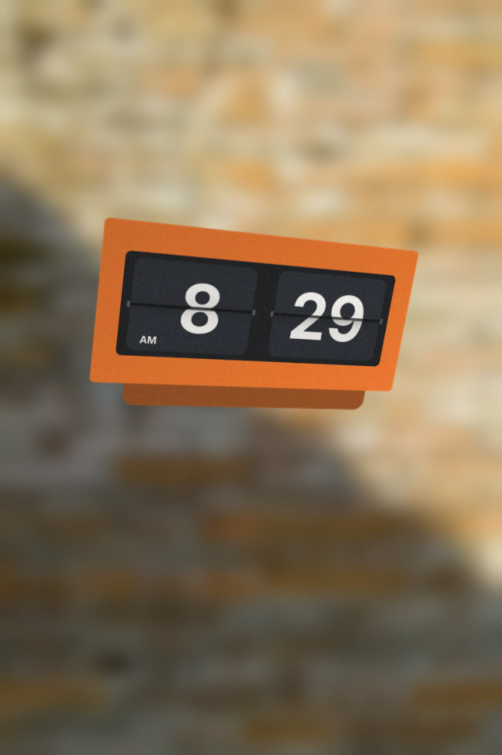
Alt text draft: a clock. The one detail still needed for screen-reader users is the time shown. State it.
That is 8:29
